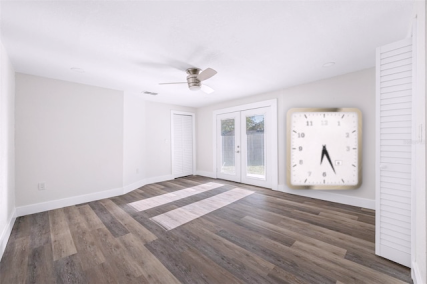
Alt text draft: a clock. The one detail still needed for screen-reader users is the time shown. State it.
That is 6:26
